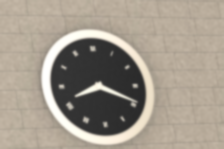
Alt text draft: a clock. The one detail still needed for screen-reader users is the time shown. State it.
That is 8:19
